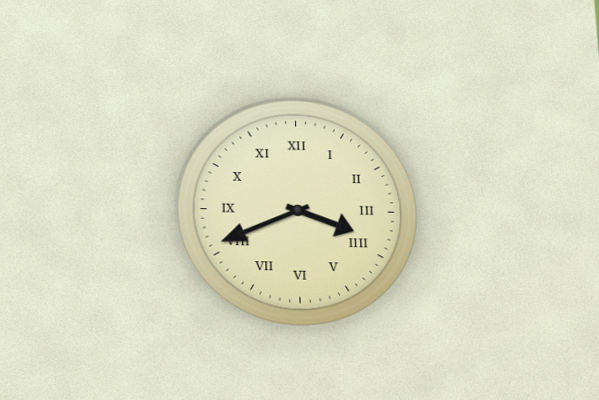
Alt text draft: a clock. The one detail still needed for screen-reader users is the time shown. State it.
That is 3:41
